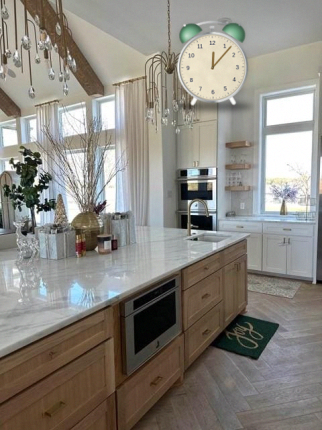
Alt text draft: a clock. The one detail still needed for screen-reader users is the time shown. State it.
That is 12:07
